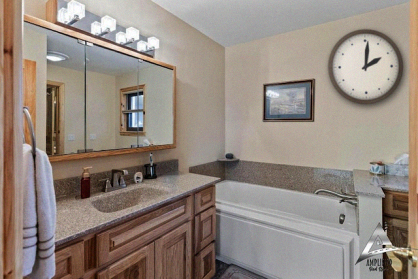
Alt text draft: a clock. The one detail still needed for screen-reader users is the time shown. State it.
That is 2:01
